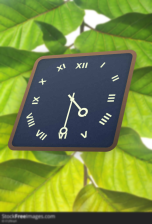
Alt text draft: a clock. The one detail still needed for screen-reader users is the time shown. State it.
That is 4:30
